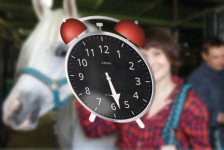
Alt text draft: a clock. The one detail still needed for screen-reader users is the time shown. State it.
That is 5:28
